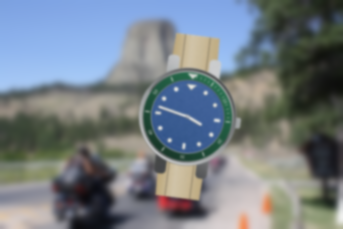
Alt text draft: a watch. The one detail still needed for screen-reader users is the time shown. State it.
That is 3:47
